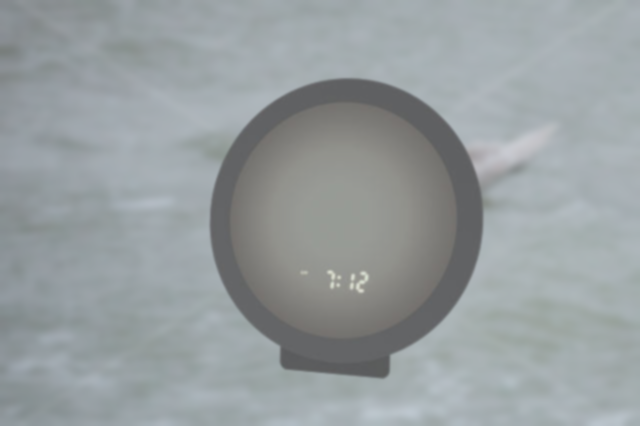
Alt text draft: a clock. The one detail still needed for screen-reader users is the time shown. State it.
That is 7:12
